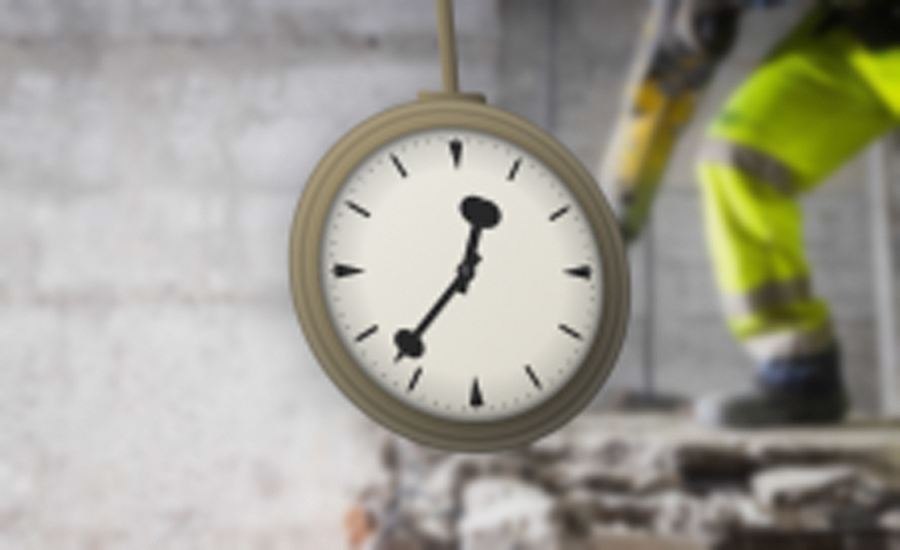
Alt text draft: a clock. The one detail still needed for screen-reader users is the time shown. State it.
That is 12:37
